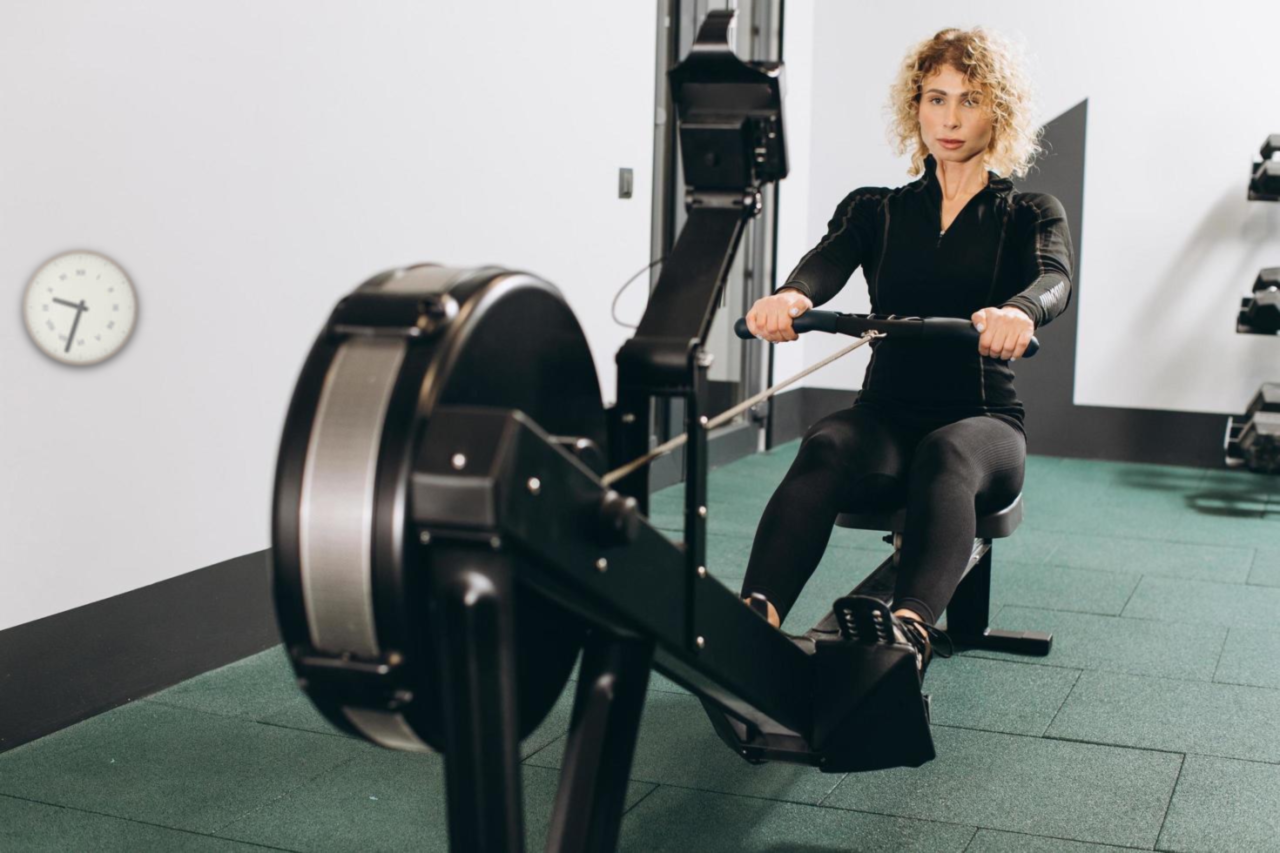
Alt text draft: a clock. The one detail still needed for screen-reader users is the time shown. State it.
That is 9:33
